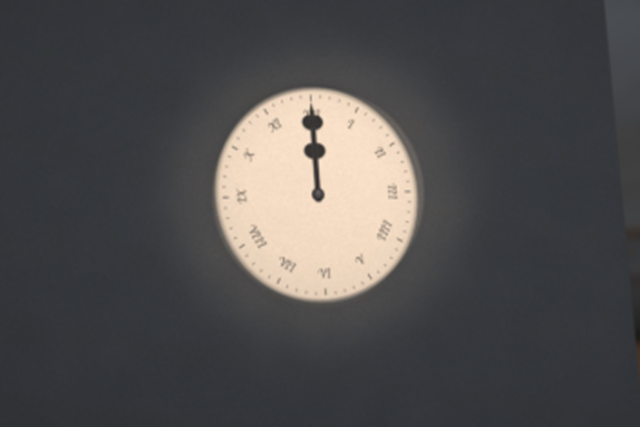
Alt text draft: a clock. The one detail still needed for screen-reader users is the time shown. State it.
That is 12:00
